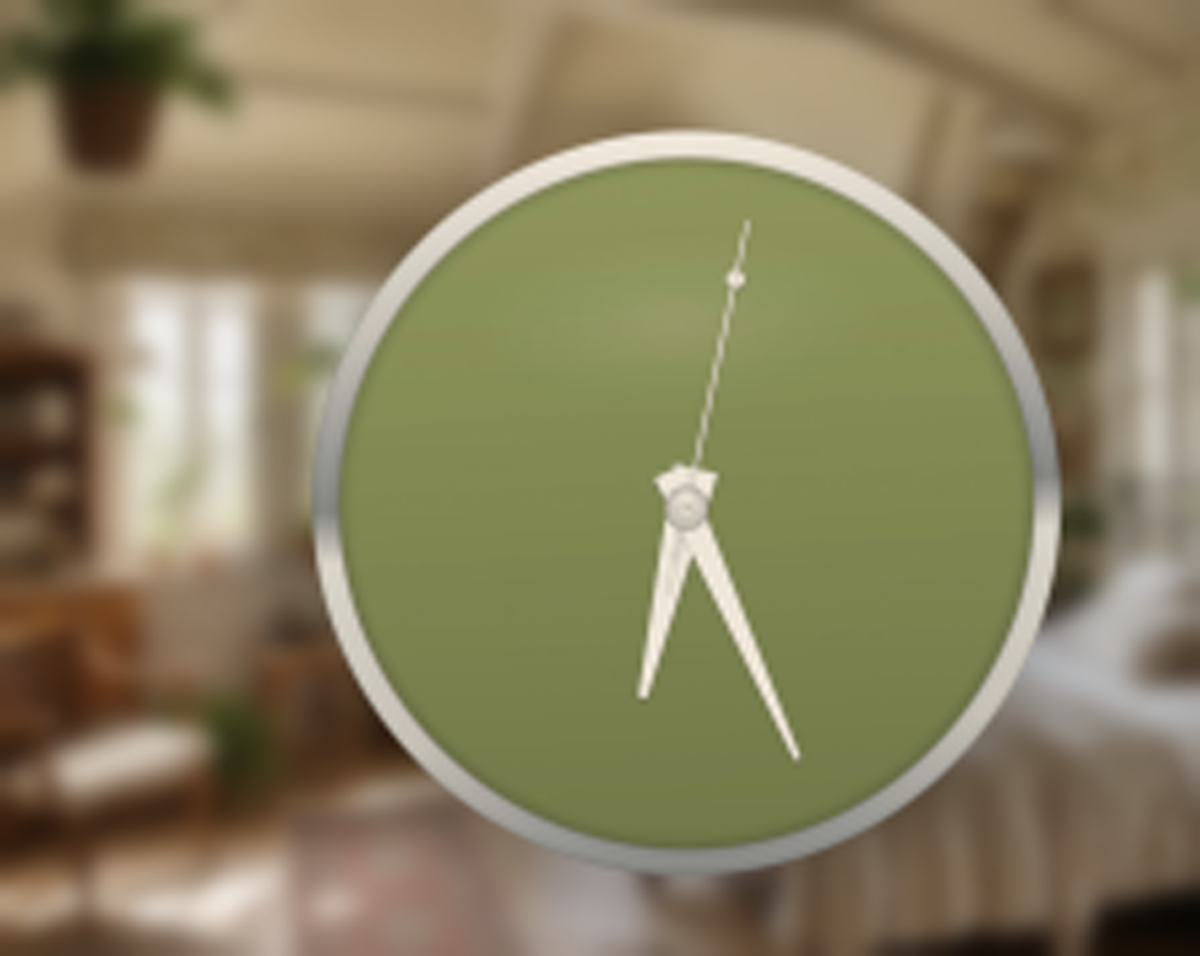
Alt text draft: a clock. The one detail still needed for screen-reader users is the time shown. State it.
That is 6:26:02
